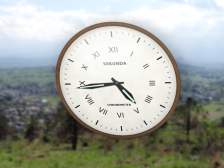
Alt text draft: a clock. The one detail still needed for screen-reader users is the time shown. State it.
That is 4:44
